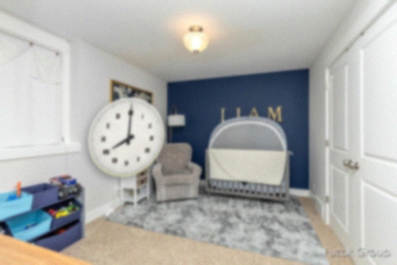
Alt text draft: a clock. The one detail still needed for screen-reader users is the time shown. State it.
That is 8:00
